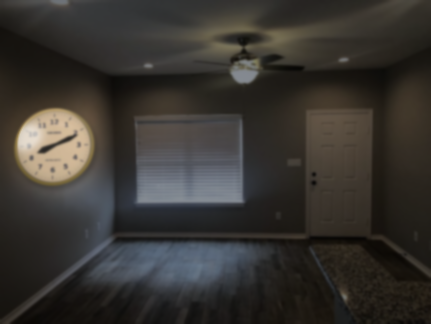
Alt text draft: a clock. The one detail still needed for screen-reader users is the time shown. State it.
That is 8:11
